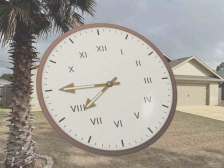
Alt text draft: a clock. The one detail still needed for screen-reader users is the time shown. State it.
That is 7:45
